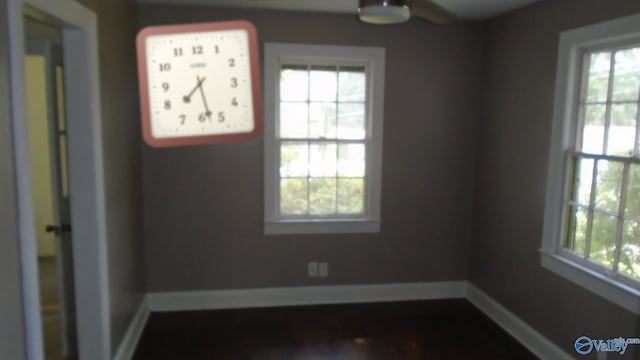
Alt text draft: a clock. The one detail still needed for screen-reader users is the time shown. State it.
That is 7:28
